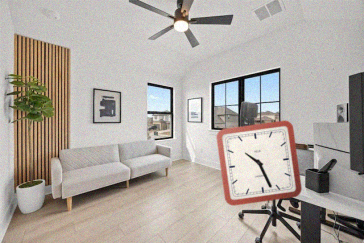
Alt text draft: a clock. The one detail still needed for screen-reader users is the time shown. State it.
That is 10:27
